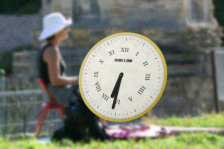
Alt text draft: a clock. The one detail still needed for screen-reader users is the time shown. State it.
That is 6:31
